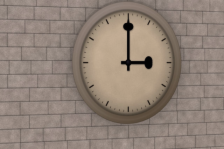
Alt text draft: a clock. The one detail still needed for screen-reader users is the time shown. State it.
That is 3:00
